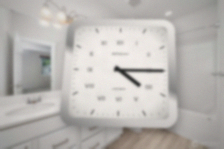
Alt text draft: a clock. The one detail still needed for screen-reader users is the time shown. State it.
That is 4:15
